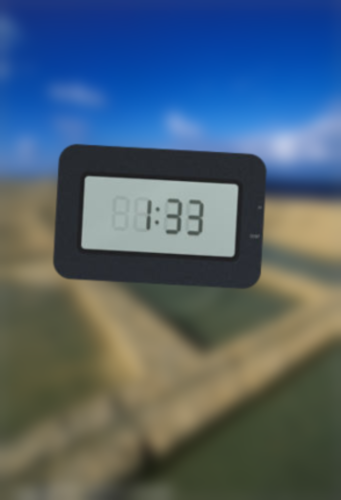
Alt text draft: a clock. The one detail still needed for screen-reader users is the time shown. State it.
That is 1:33
